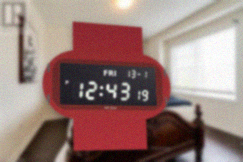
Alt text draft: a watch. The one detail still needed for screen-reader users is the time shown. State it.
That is 12:43:19
